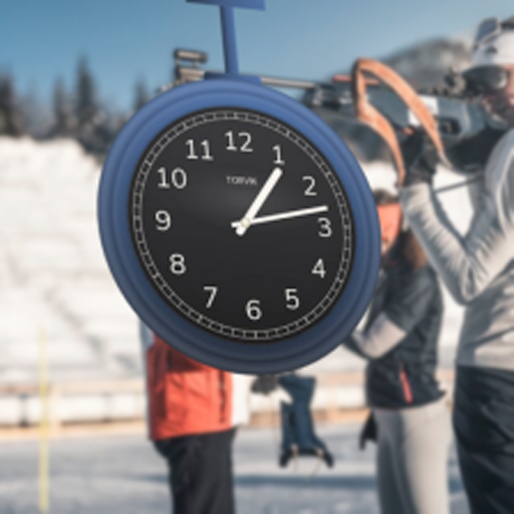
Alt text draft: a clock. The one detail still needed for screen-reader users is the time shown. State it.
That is 1:13
